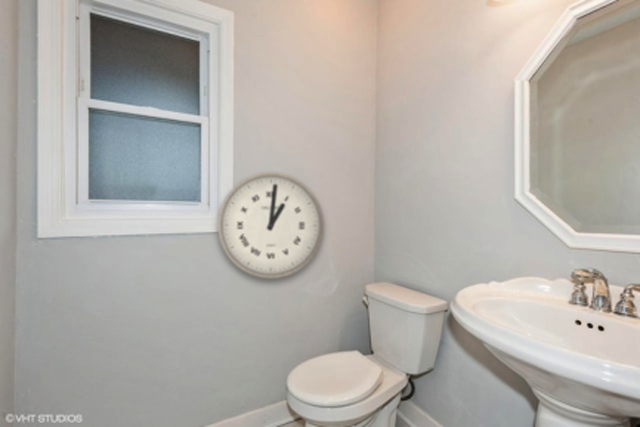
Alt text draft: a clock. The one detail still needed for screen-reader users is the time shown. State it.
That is 1:01
